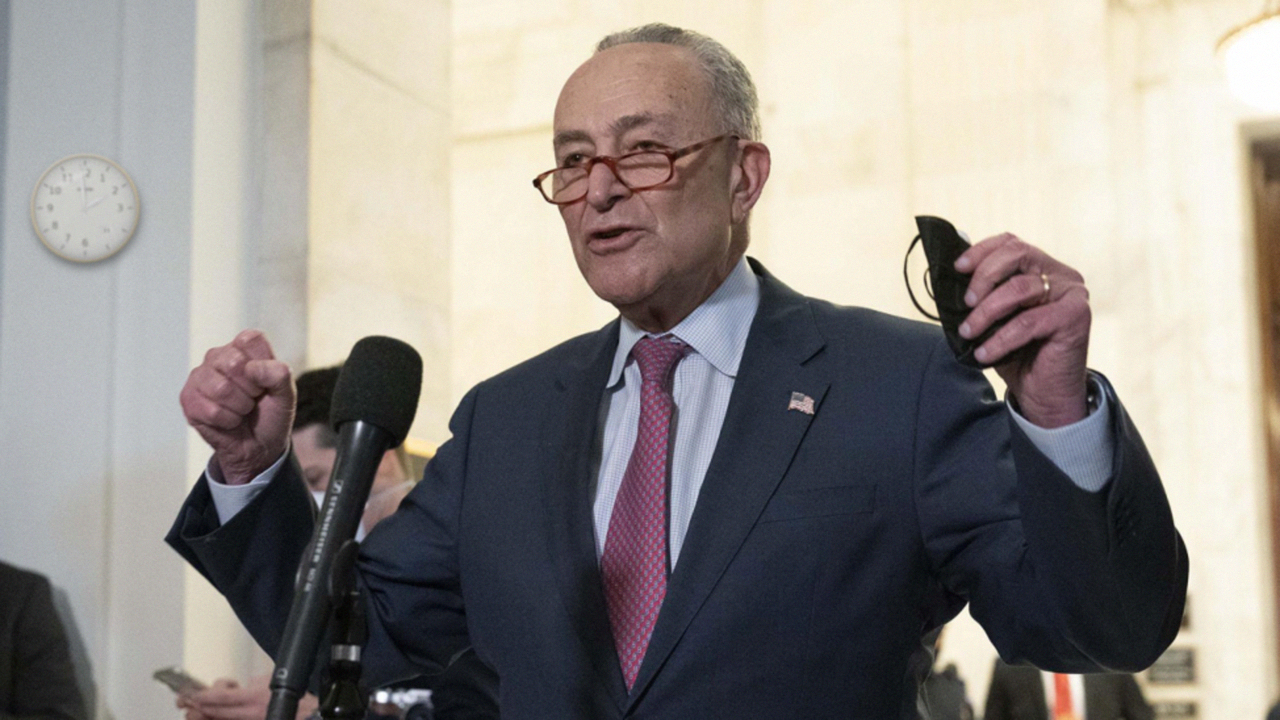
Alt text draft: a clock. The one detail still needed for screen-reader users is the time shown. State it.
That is 1:59
